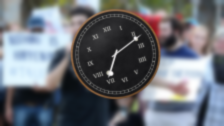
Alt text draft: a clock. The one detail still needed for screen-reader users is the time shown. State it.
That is 7:12
